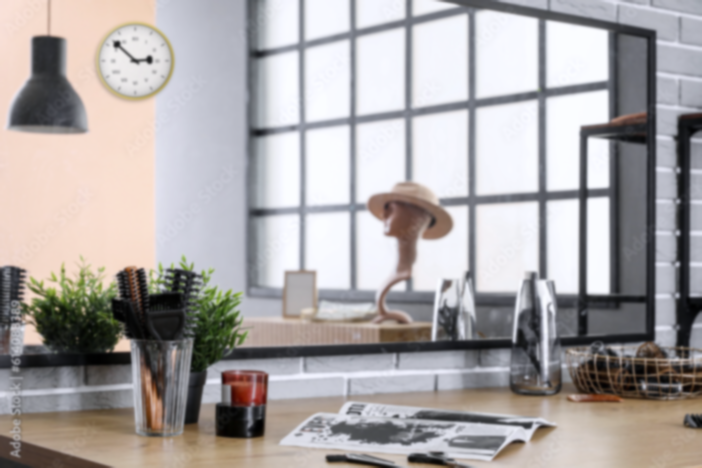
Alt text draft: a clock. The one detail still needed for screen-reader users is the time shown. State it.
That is 2:52
